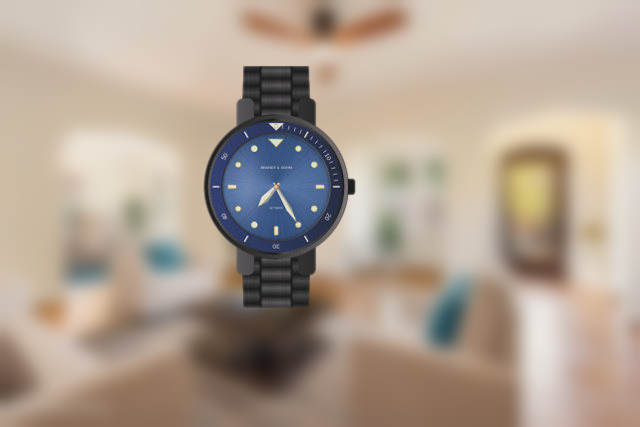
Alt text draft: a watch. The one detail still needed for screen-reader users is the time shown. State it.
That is 7:25
